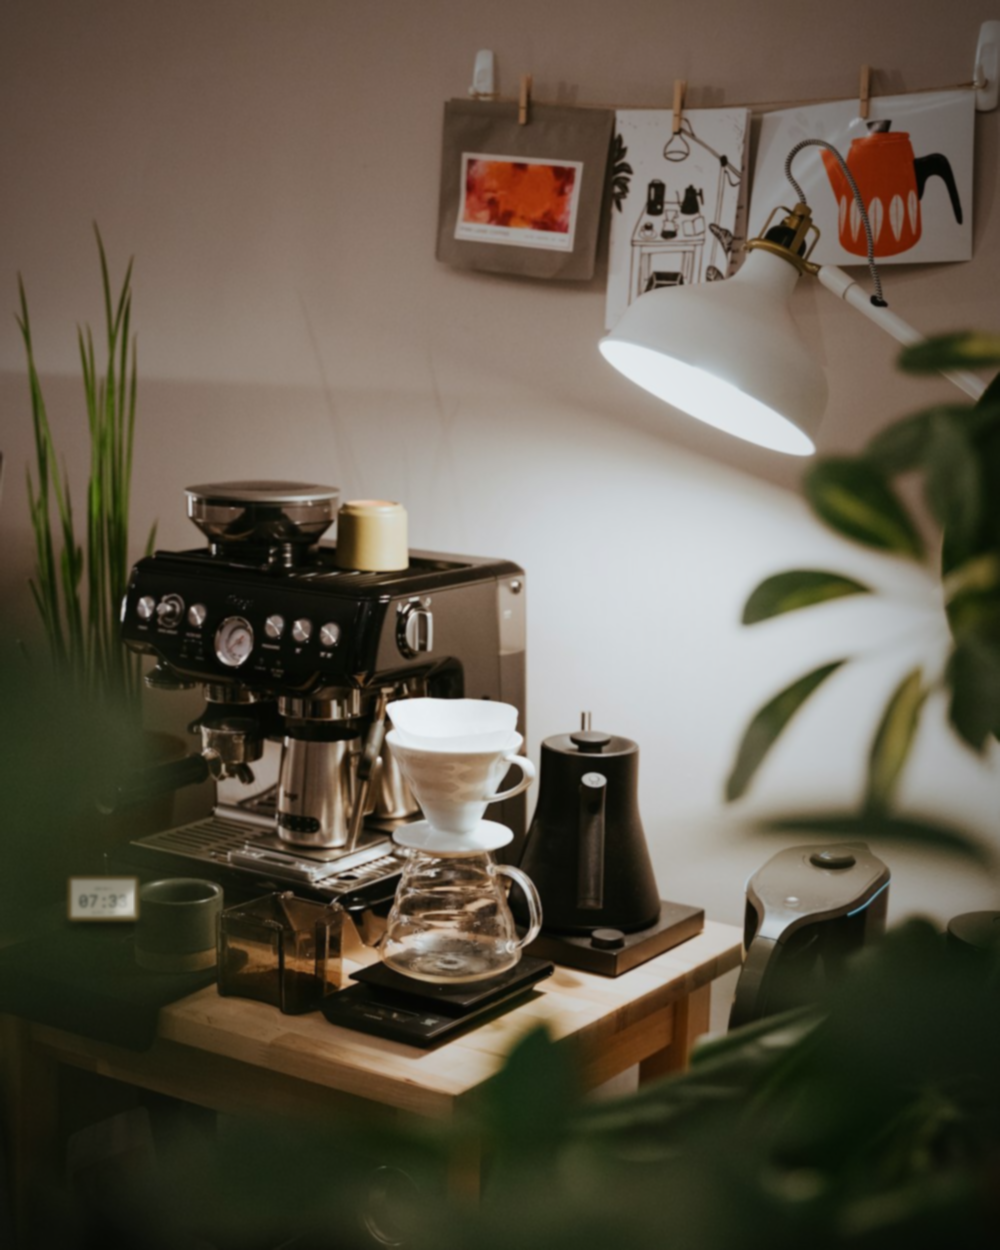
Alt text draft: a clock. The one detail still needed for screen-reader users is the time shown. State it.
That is 7:33
